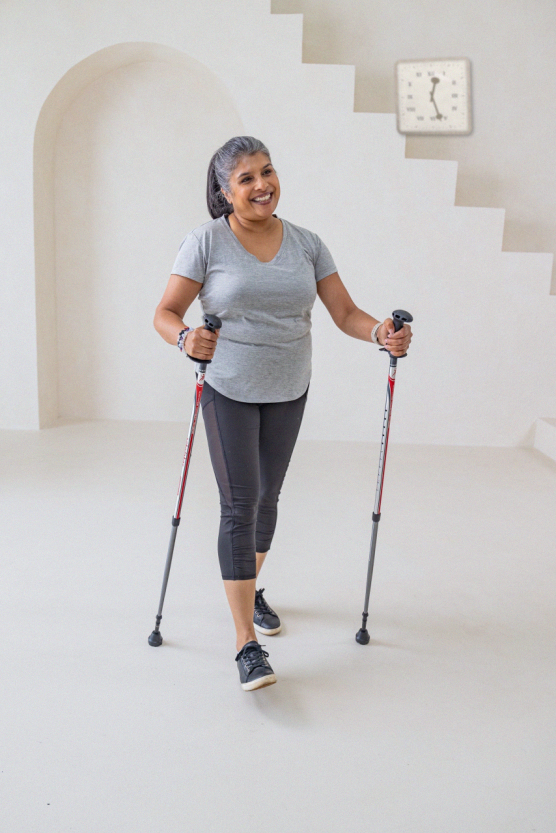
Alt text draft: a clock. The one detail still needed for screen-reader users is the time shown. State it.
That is 12:27
